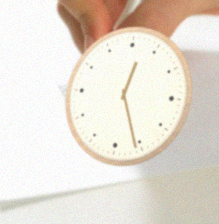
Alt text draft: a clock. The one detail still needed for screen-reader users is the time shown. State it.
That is 12:26
